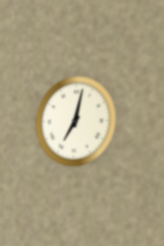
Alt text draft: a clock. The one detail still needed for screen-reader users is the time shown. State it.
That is 7:02
